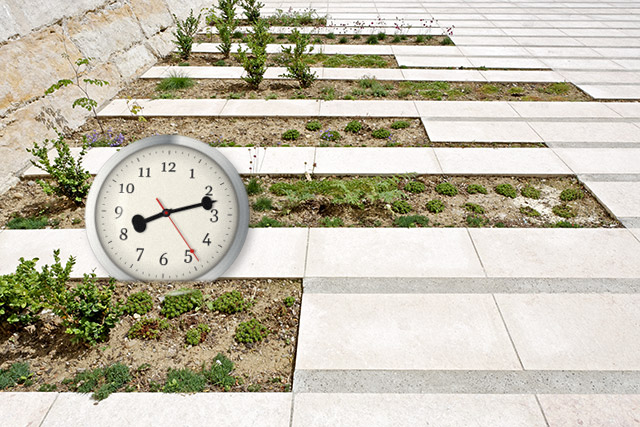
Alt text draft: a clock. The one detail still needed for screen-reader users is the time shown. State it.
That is 8:12:24
